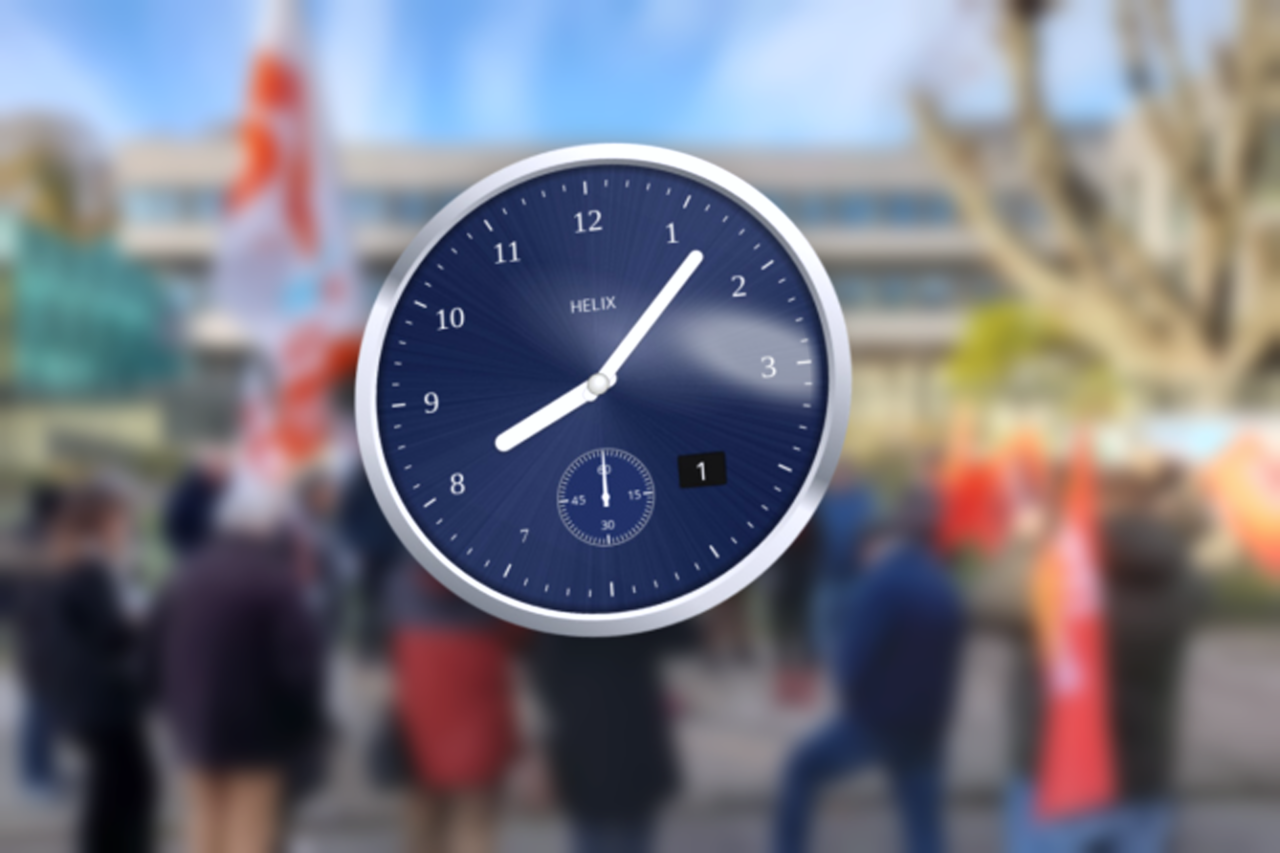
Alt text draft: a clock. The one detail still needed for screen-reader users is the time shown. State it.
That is 8:07
